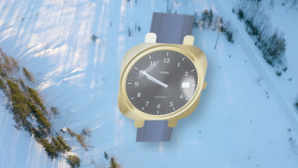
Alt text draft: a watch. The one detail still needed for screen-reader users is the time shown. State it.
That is 9:50
